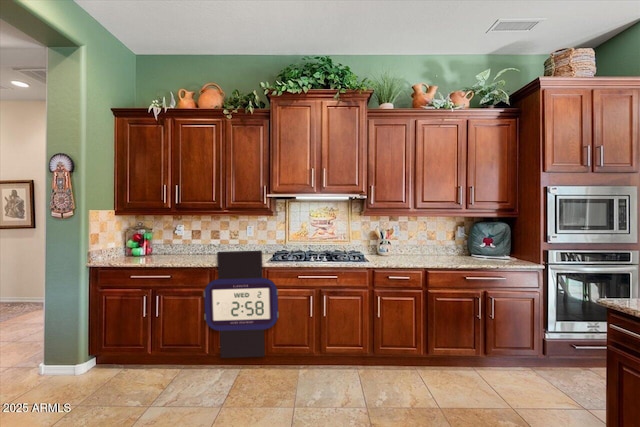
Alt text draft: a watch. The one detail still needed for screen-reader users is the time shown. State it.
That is 2:58
